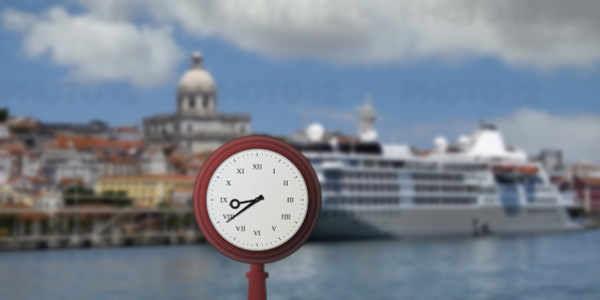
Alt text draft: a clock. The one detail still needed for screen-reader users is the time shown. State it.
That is 8:39
